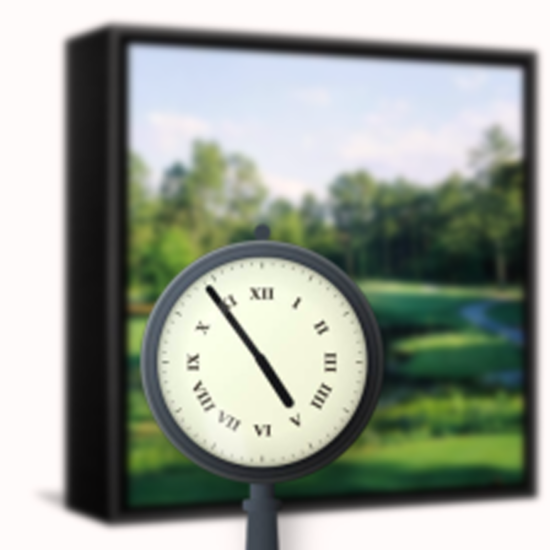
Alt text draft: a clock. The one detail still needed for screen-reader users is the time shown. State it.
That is 4:54
